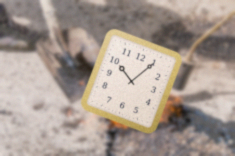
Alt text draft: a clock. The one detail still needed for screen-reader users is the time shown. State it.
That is 10:05
